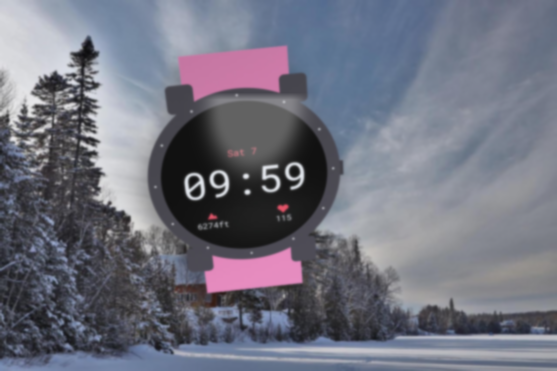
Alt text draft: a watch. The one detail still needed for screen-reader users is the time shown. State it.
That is 9:59
